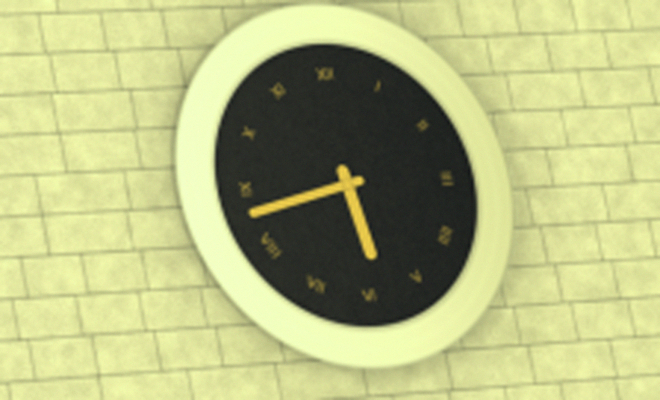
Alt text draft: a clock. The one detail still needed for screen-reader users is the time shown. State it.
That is 5:43
